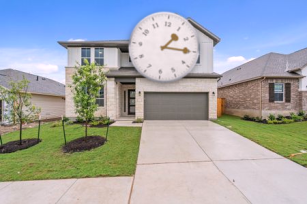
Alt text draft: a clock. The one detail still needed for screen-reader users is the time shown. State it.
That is 1:15
